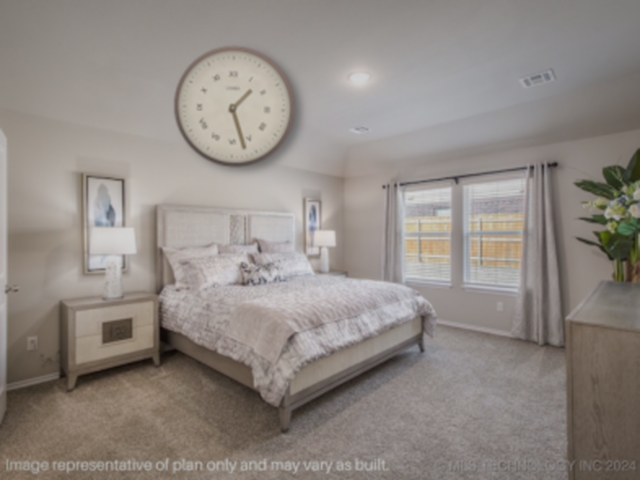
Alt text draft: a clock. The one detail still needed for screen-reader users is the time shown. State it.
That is 1:27
